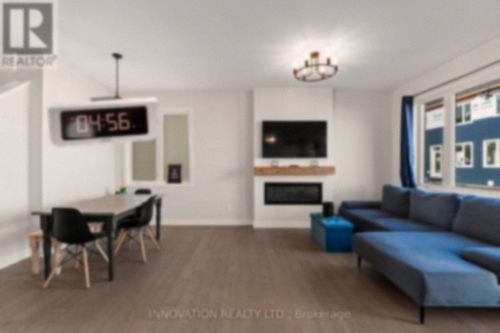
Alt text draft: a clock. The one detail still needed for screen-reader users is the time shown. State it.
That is 4:56
